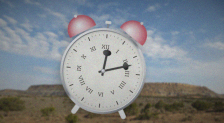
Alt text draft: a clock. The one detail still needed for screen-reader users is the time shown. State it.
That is 12:12
